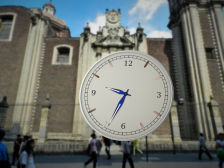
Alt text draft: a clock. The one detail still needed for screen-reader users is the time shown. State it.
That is 9:34
